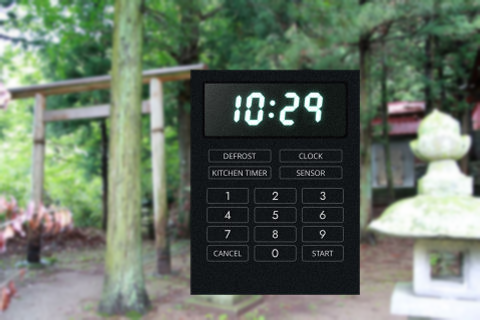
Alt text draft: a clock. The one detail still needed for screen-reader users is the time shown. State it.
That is 10:29
